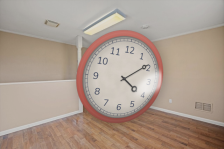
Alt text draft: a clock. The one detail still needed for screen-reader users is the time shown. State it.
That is 4:09
